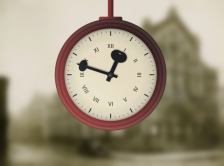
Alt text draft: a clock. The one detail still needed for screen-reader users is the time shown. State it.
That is 12:48
